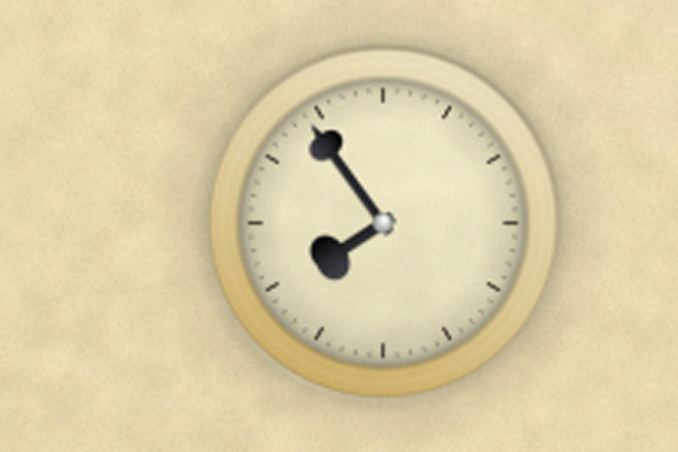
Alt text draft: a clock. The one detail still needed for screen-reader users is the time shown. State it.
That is 7:54
